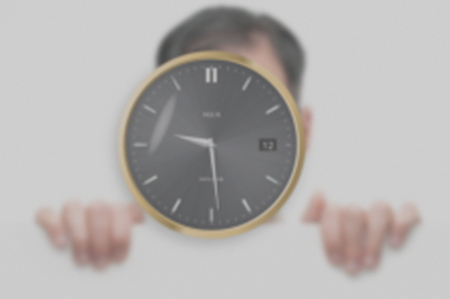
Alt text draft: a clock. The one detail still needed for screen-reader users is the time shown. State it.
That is 9:29
